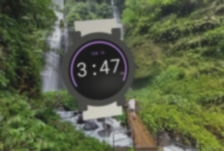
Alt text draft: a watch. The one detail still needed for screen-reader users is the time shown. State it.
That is 3:47
